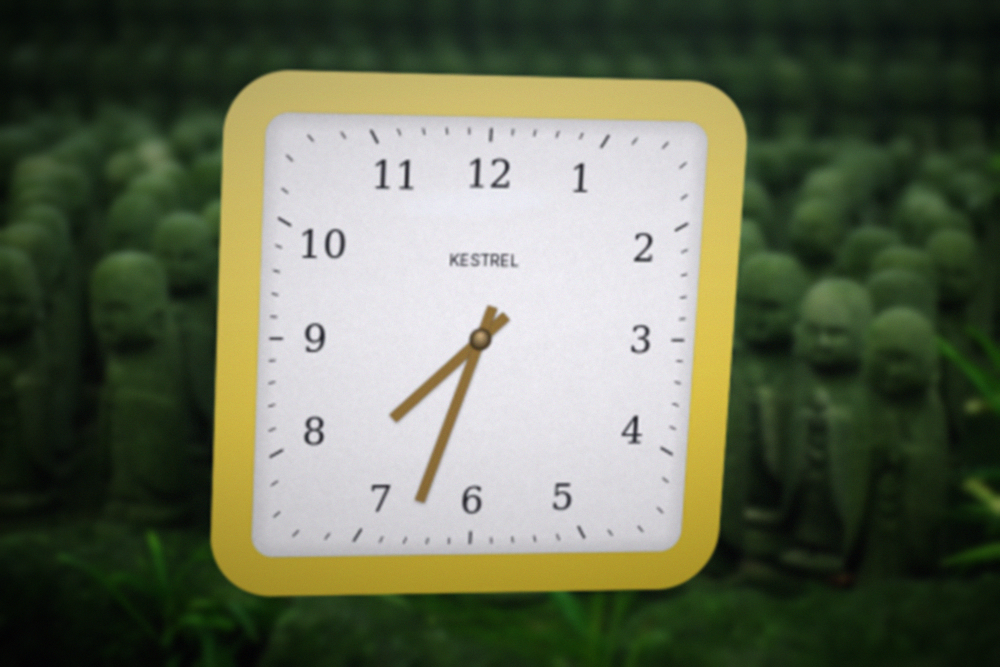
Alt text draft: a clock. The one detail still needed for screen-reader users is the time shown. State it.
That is 7:33
